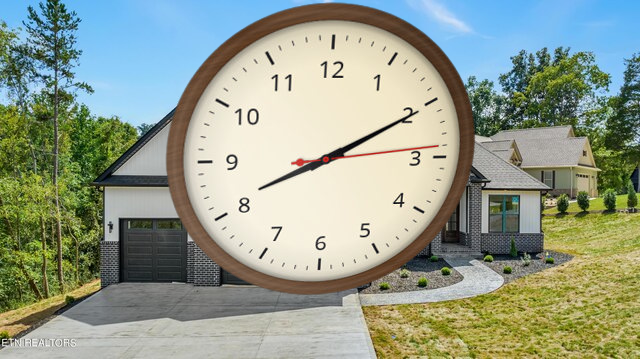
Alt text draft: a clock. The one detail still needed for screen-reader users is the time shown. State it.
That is 8:10:14
